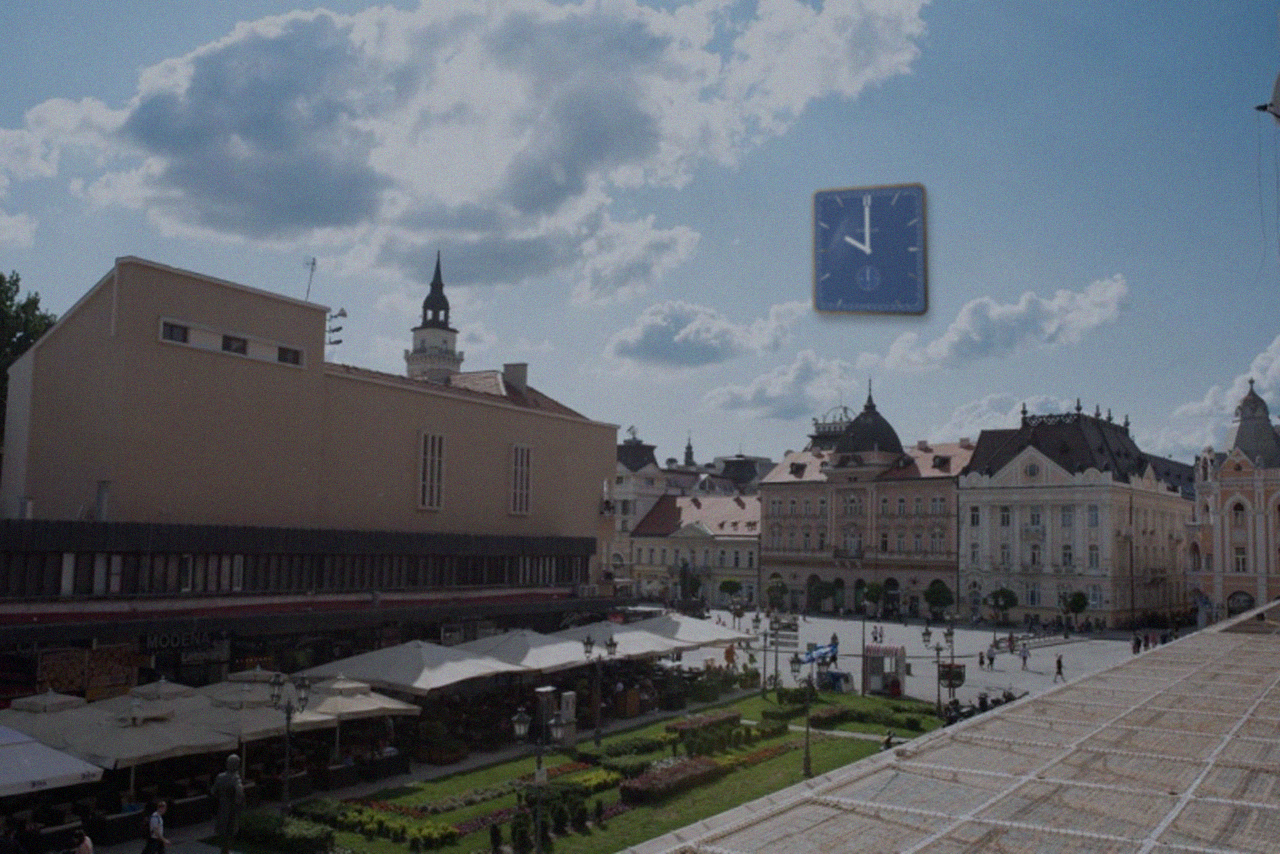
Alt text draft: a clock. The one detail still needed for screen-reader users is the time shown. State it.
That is 10:00
